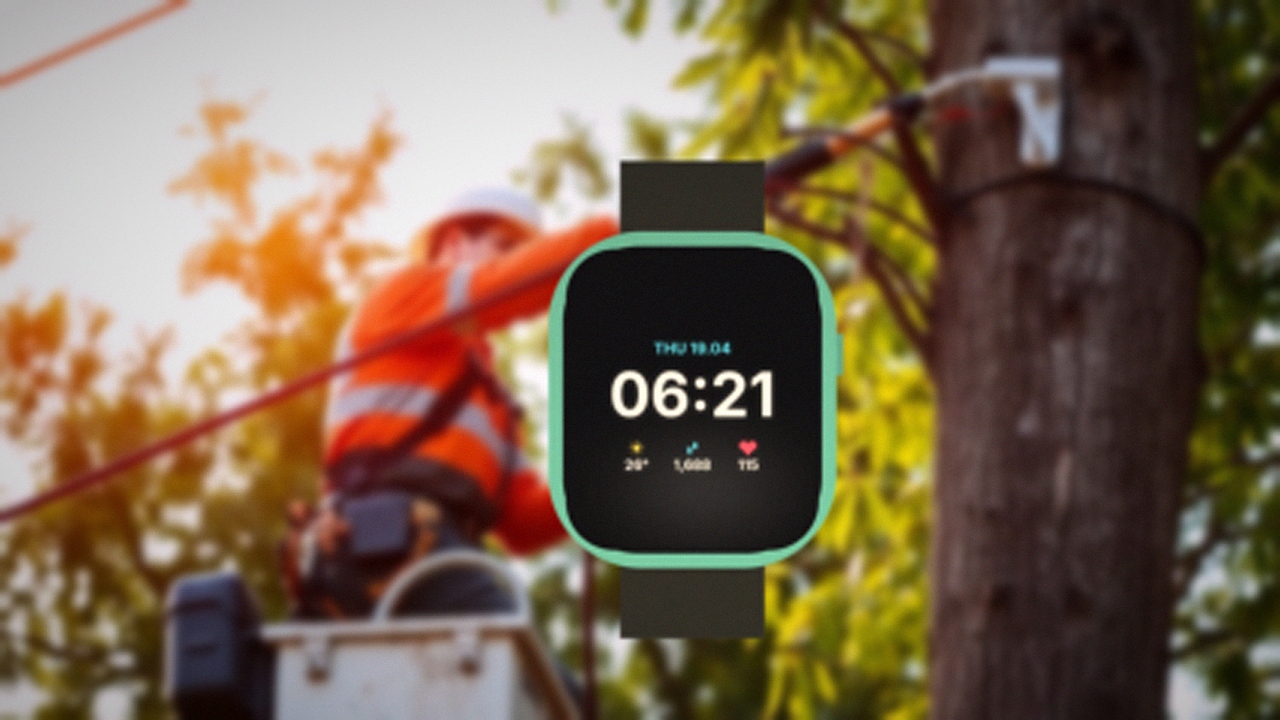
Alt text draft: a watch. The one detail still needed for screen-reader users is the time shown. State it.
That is 6:21
